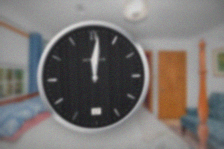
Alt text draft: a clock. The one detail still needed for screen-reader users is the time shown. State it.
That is 12:01
